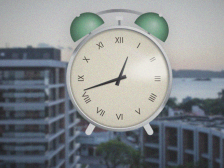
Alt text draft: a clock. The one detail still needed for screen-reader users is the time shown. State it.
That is 12:42
